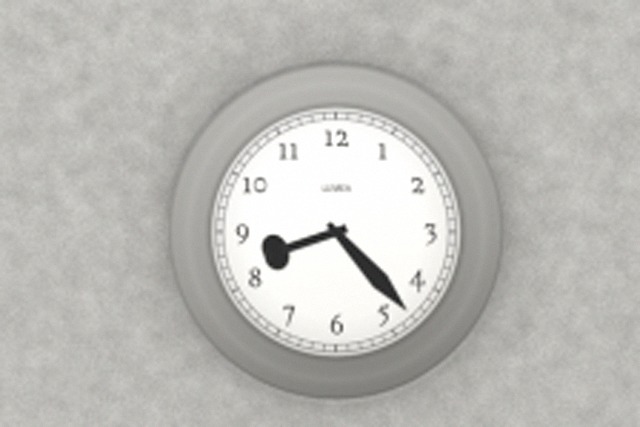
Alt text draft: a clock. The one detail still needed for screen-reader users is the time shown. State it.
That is 8:23
